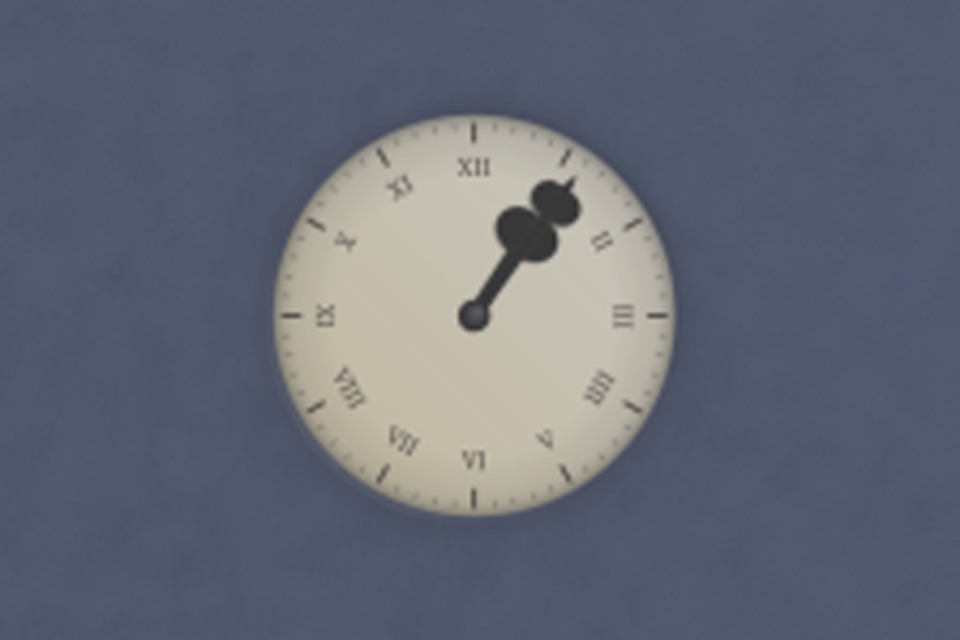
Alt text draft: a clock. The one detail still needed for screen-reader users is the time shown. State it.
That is 1:06
